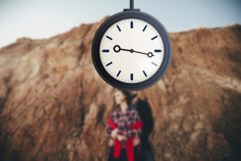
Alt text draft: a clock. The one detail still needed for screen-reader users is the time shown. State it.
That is 9:17
